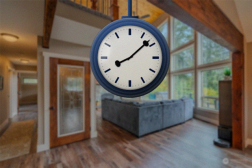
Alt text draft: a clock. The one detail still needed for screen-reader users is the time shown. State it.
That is 8:08
